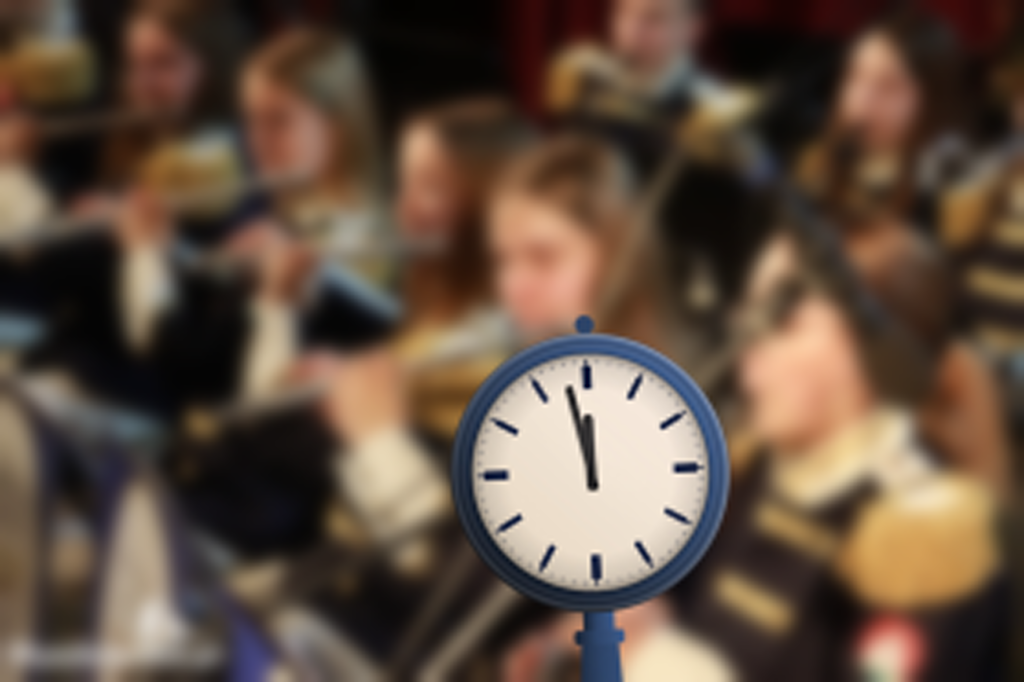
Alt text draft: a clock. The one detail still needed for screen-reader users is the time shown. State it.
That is 11:58
